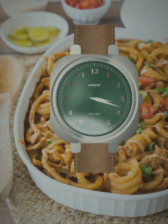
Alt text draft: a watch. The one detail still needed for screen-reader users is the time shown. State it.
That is 3:18
